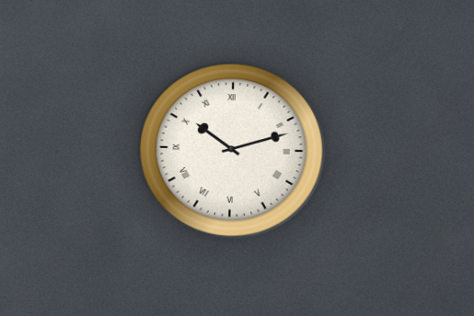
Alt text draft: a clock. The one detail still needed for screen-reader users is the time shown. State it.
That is 10:12
